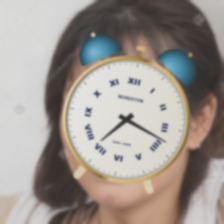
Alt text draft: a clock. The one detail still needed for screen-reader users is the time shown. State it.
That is 7:18
